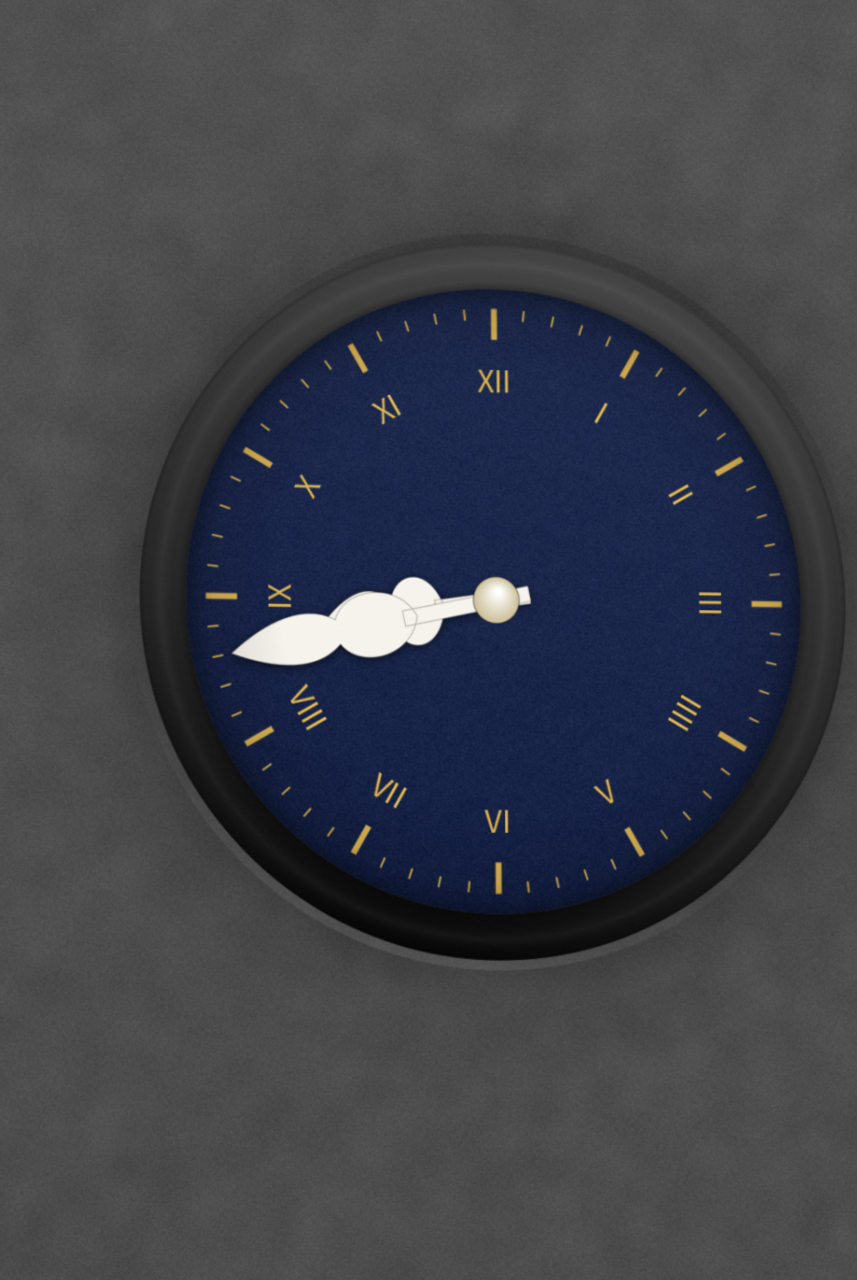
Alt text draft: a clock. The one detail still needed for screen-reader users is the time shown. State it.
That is 8:43
